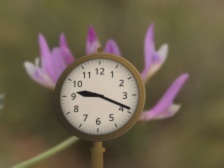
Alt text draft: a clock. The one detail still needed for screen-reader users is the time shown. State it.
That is 9:19
